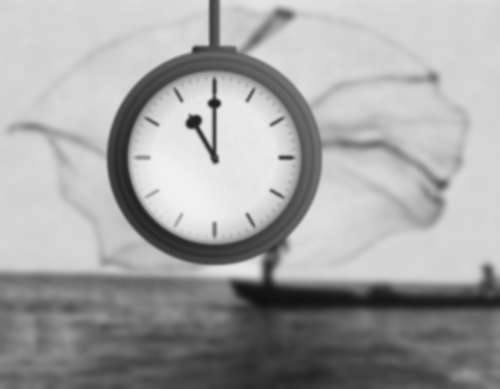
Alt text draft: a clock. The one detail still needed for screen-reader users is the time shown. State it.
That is 11:00
